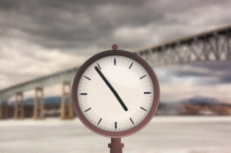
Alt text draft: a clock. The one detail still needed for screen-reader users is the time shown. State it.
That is 4:54
